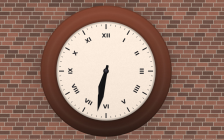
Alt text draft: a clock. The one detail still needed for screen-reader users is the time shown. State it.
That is 6:32
